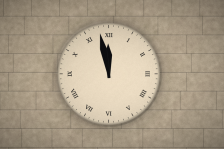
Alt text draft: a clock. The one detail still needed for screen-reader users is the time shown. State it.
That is 11:58
